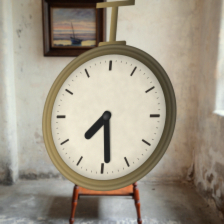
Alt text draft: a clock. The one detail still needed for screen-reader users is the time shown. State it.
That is 7:29
